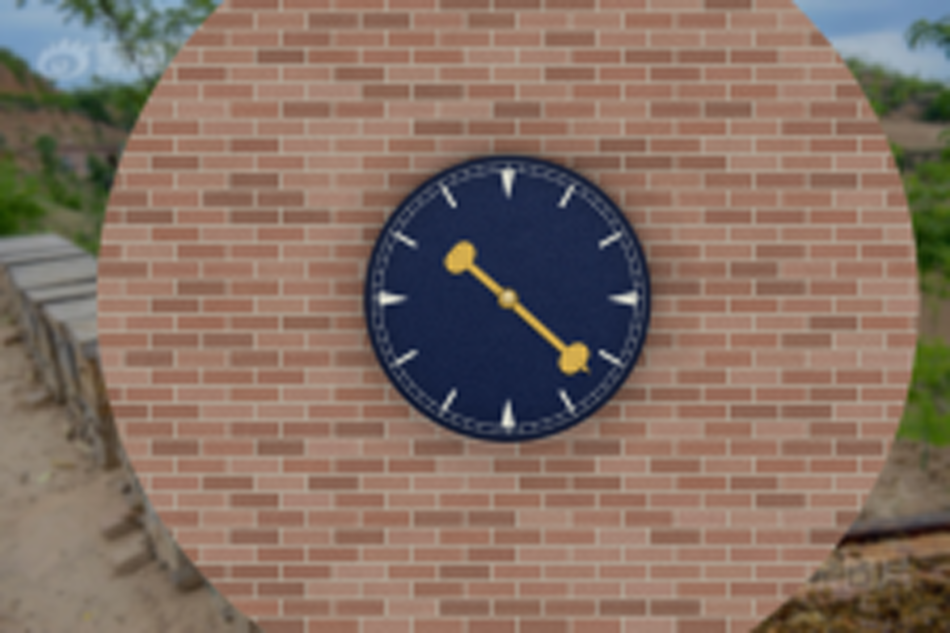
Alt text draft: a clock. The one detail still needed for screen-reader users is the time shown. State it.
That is 10:22
